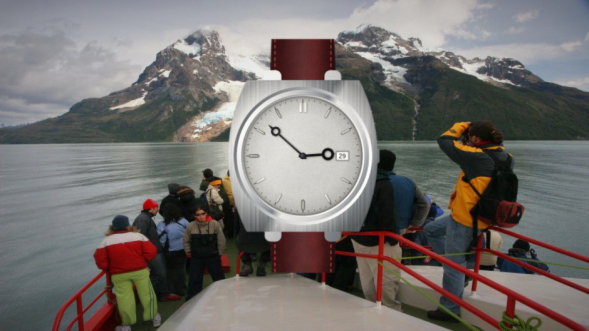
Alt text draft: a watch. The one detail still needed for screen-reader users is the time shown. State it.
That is 2:52
